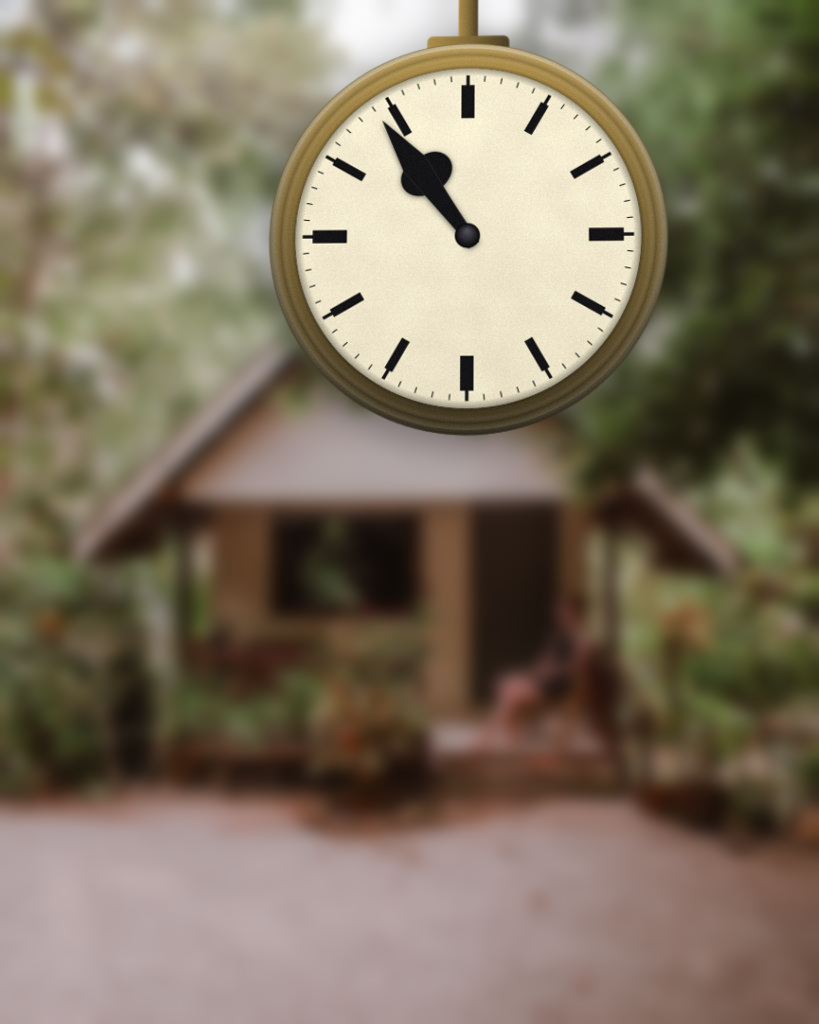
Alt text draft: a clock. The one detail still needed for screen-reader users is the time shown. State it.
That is 10:54
